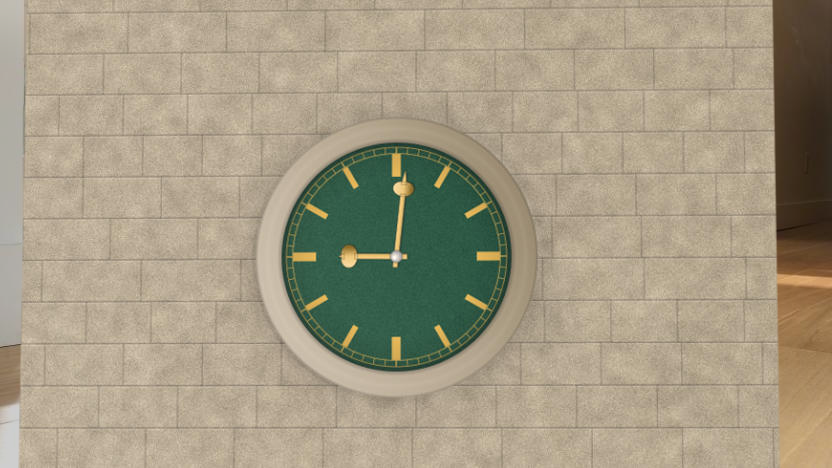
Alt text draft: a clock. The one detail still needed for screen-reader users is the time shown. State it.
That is 9:01
